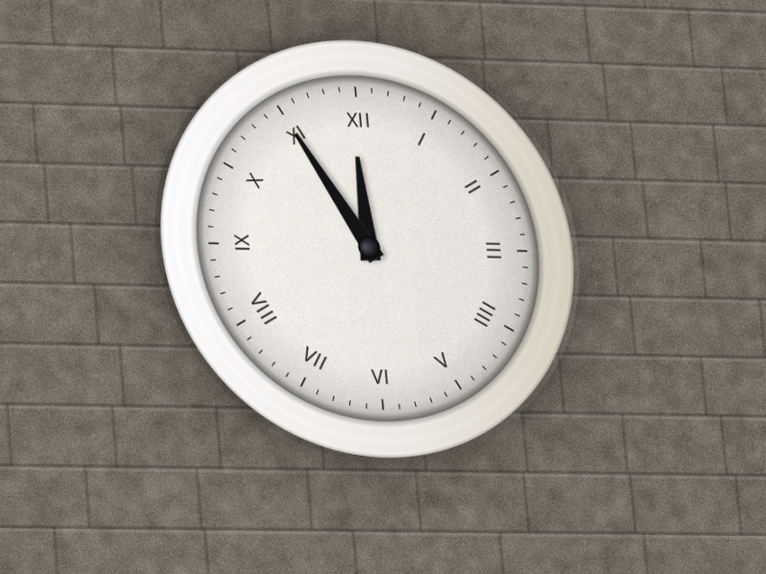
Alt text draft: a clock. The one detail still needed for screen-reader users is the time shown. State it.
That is 11:55
